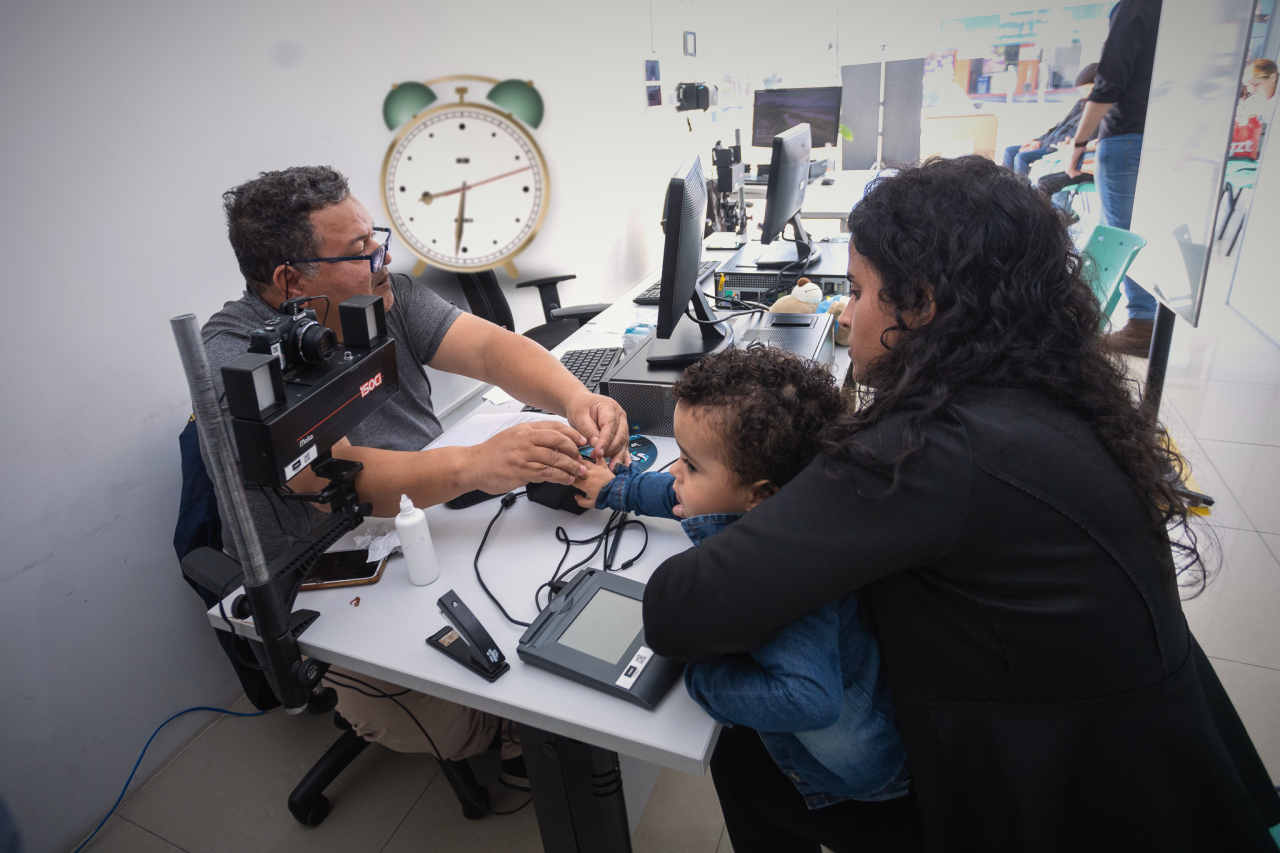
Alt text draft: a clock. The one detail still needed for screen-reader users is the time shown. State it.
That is 8:31:12
